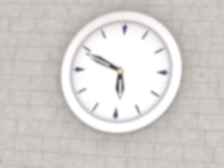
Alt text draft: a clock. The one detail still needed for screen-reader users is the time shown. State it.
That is 5:49
